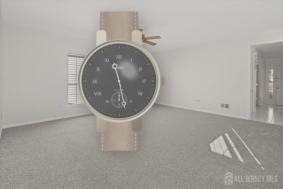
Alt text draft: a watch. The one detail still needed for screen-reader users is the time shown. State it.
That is 11:28
